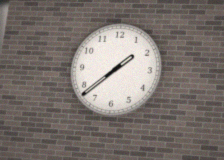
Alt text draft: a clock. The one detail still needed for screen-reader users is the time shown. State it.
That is 1:38
